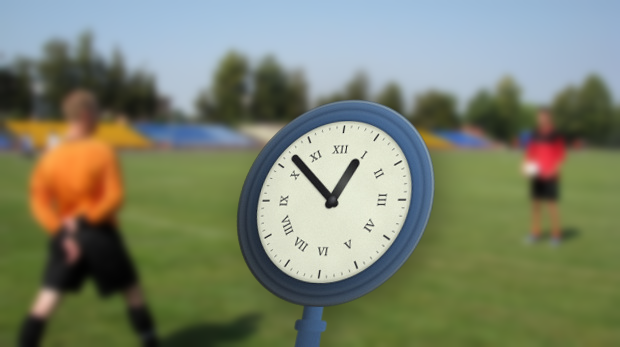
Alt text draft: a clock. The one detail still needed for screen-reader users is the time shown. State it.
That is 12:52
